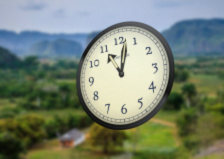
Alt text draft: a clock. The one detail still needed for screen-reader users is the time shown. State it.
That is 11:02
